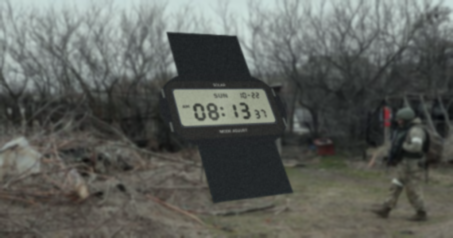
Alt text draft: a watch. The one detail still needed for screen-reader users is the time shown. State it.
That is 8:13
